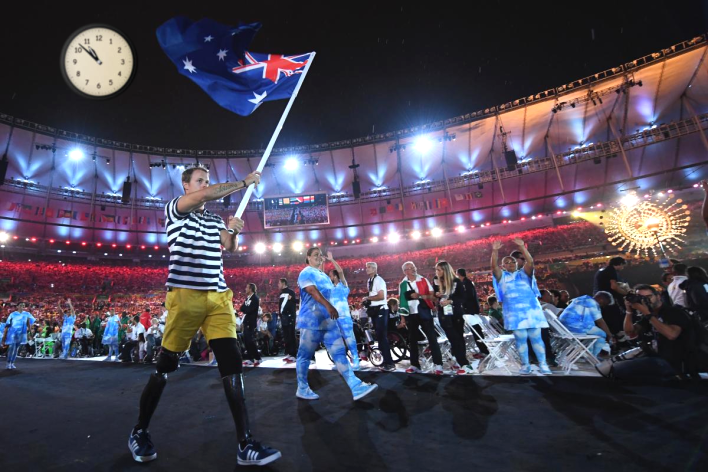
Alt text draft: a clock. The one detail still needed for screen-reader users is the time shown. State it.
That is 10:52
